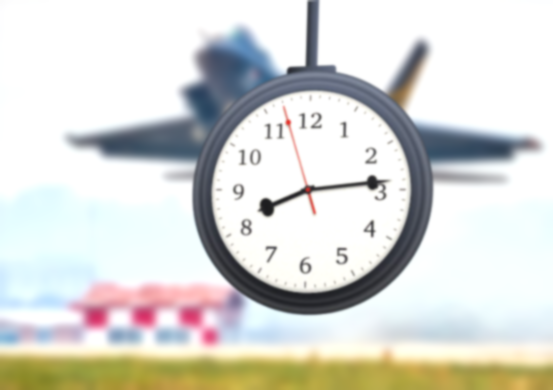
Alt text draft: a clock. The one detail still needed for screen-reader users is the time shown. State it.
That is 8:13:57
